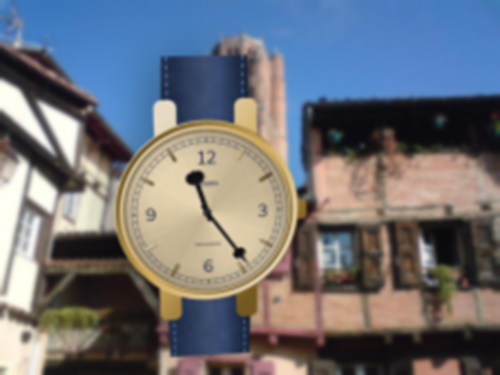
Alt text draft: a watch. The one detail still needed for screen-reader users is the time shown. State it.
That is 11:24
